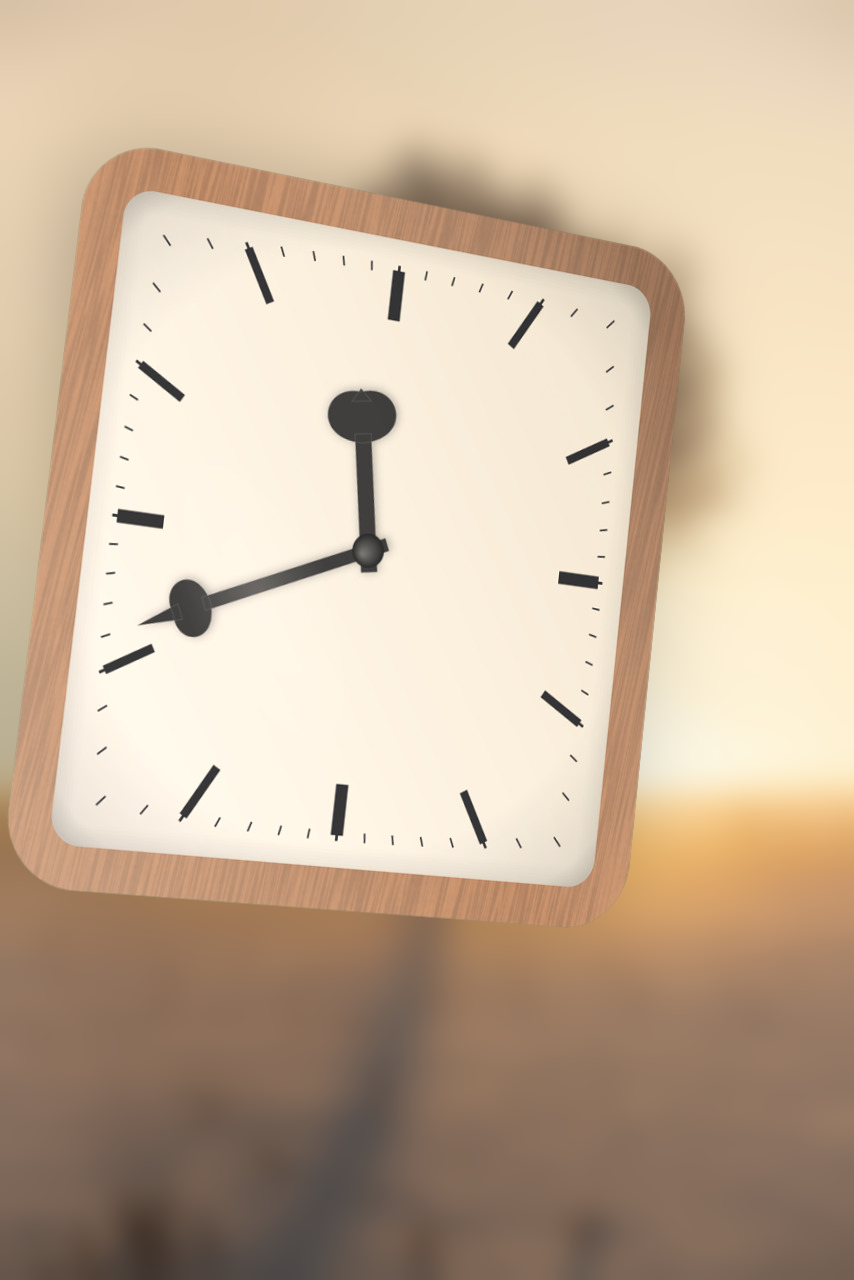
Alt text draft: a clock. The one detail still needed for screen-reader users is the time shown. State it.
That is 11:41
